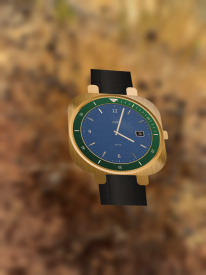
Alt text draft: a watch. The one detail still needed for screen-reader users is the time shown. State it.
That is 4:03
